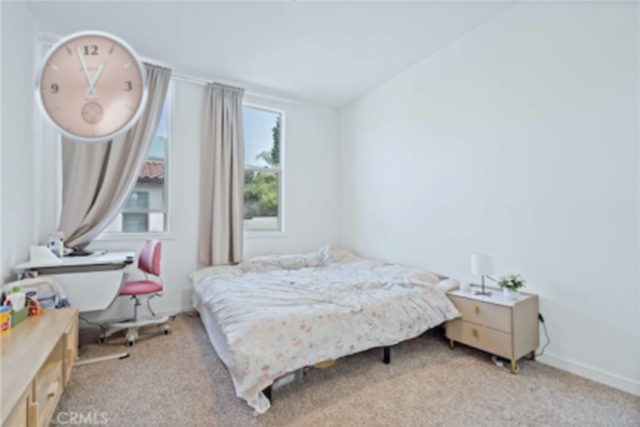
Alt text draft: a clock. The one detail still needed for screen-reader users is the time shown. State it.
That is 12:57
